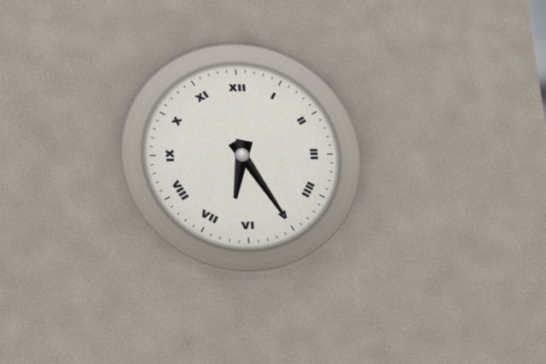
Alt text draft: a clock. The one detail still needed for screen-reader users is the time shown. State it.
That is 6:25
